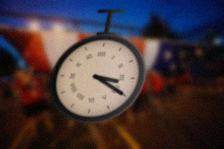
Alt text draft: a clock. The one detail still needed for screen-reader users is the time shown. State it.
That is 3:20
